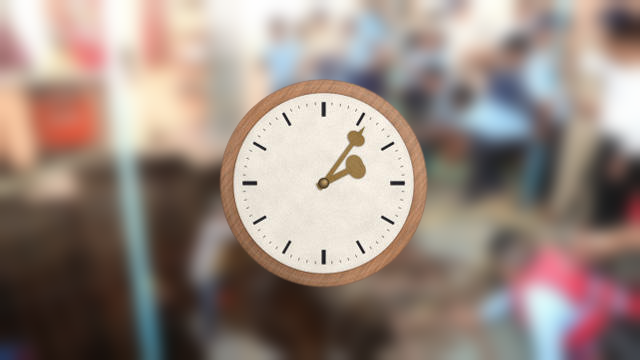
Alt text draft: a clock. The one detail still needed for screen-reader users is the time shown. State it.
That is 2:06
